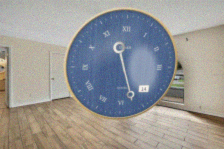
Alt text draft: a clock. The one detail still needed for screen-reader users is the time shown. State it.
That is 11:27
